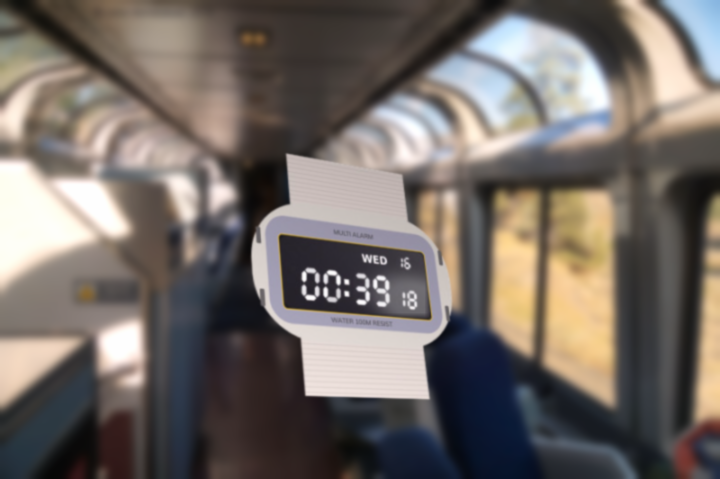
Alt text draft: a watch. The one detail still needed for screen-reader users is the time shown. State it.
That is 0:39:18
